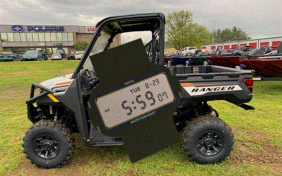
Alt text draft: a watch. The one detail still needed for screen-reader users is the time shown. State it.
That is 5:59:07
